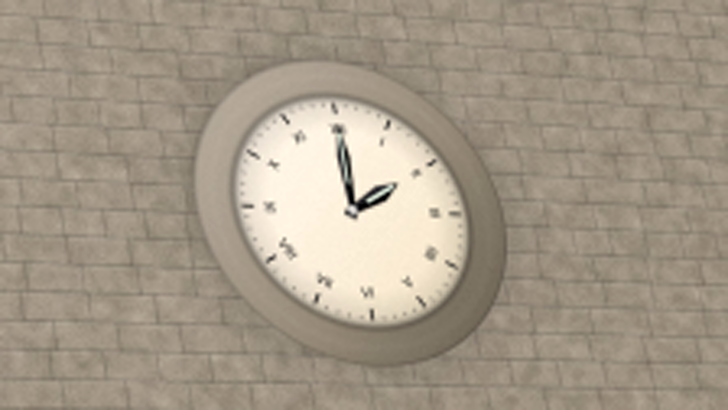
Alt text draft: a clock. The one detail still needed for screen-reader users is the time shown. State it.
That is 2:00
